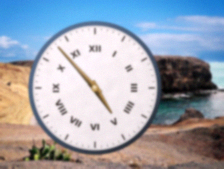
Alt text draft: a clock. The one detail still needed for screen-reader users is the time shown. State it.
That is 4:53
